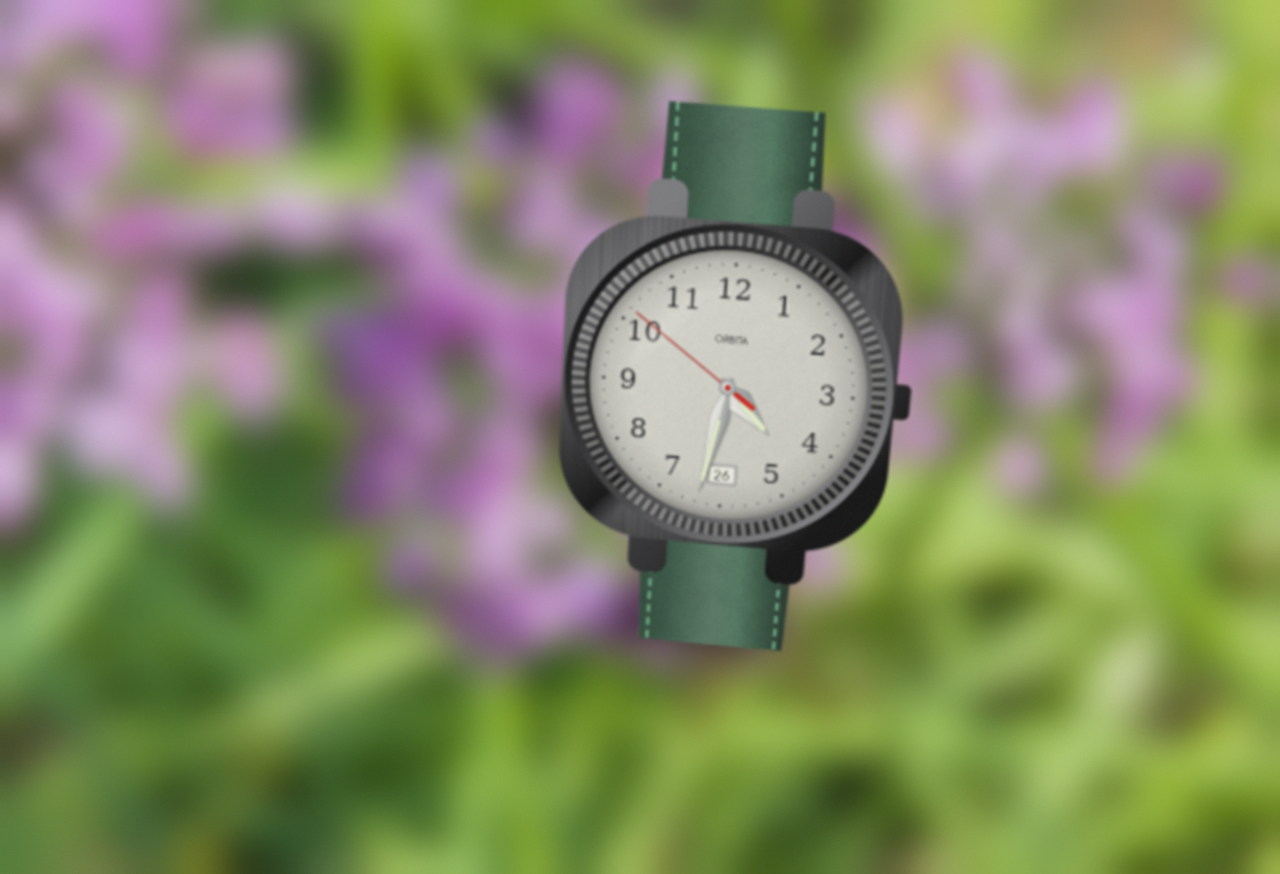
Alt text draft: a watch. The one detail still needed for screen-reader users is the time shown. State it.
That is 4:31:51
